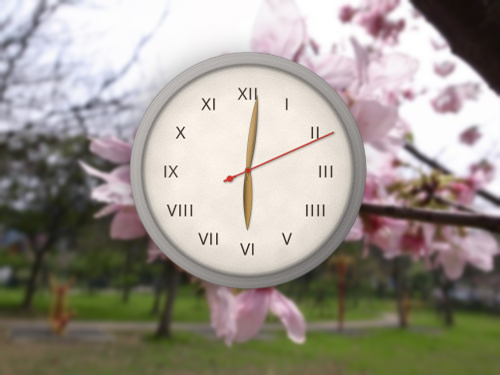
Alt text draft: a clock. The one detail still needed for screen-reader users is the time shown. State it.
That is 6:01:11
